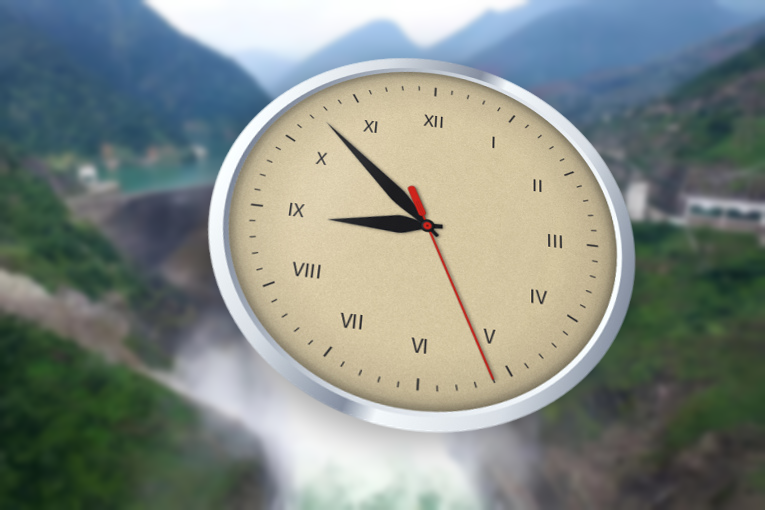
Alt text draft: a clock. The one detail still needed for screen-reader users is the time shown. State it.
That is 8:52:26
